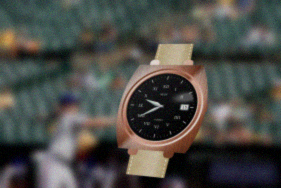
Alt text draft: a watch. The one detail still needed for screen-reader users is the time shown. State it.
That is 9:40
